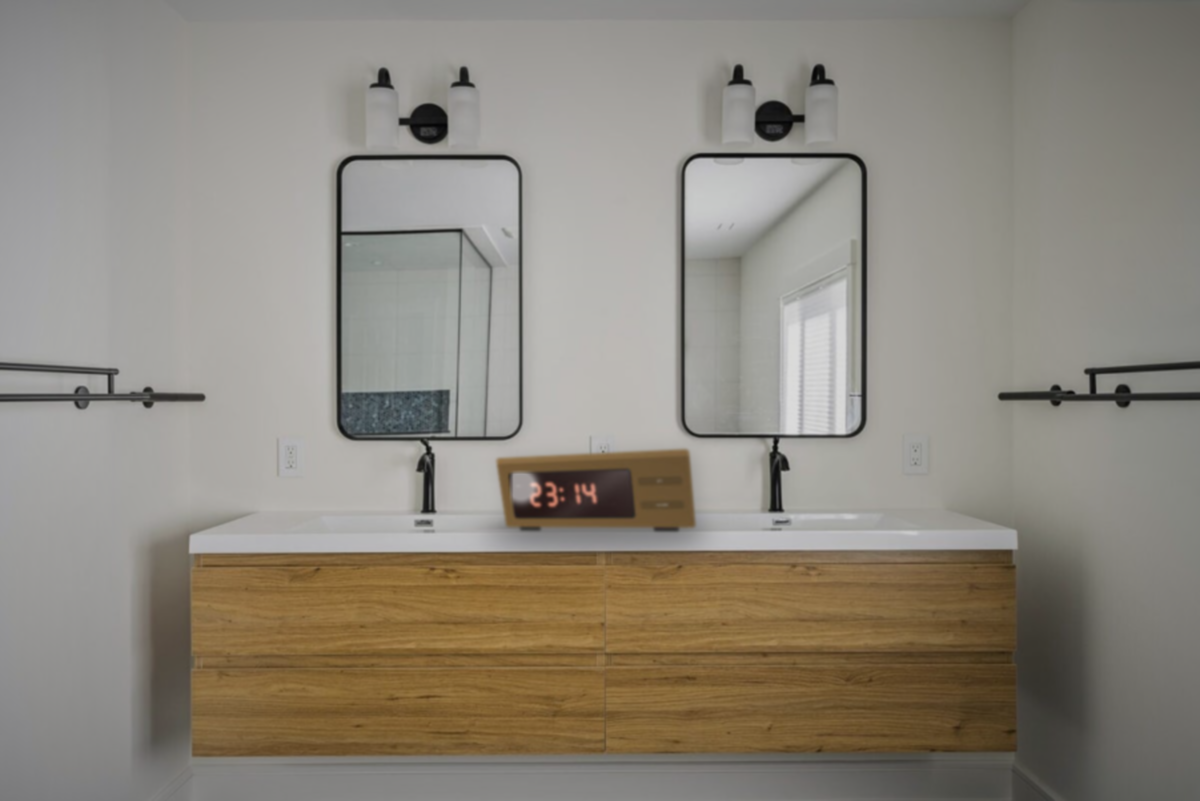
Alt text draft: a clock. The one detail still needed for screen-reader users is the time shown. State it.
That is 23:14
